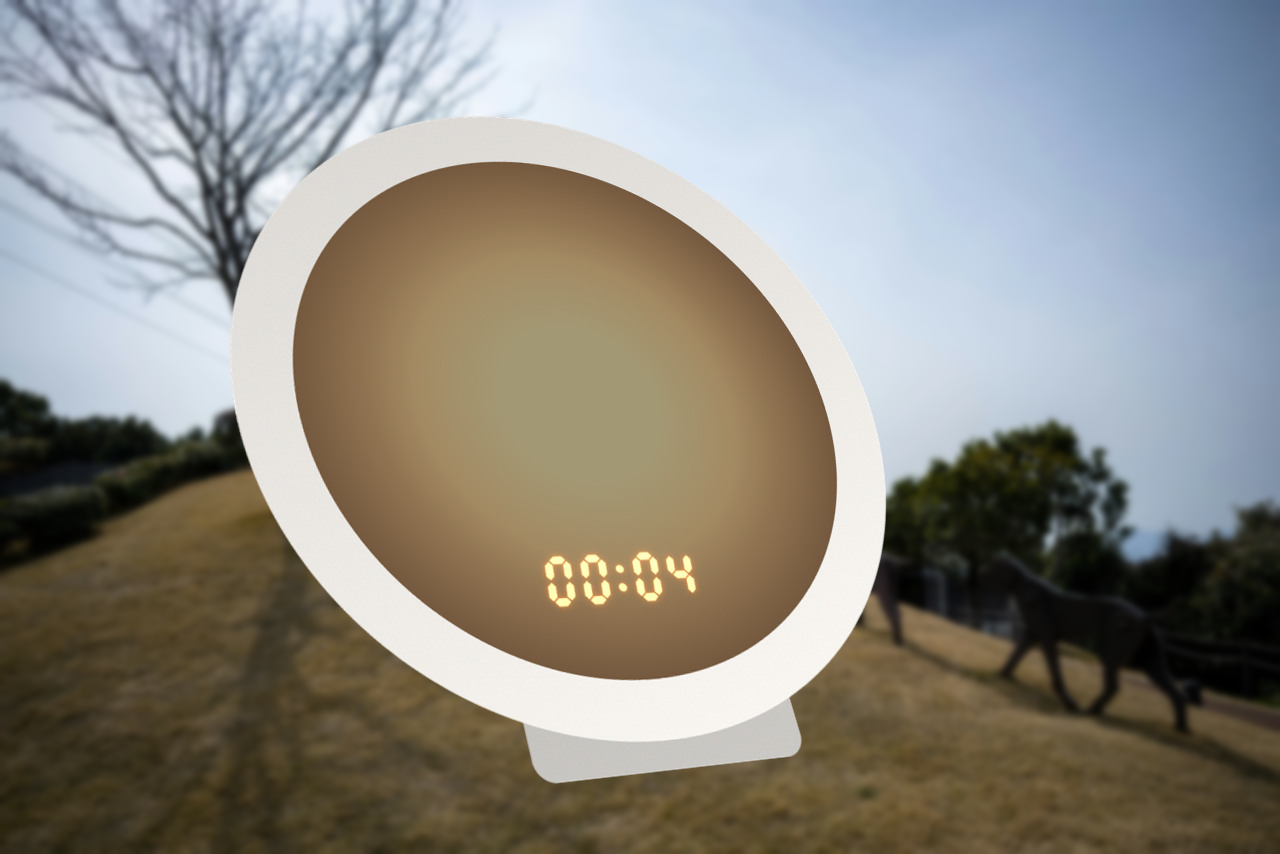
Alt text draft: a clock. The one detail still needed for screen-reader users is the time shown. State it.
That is 0:04
